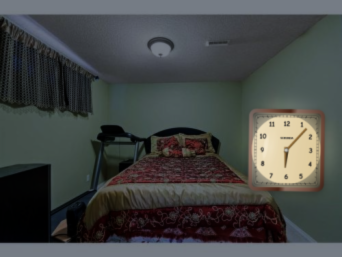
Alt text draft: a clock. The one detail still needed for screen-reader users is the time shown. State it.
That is 6:07
